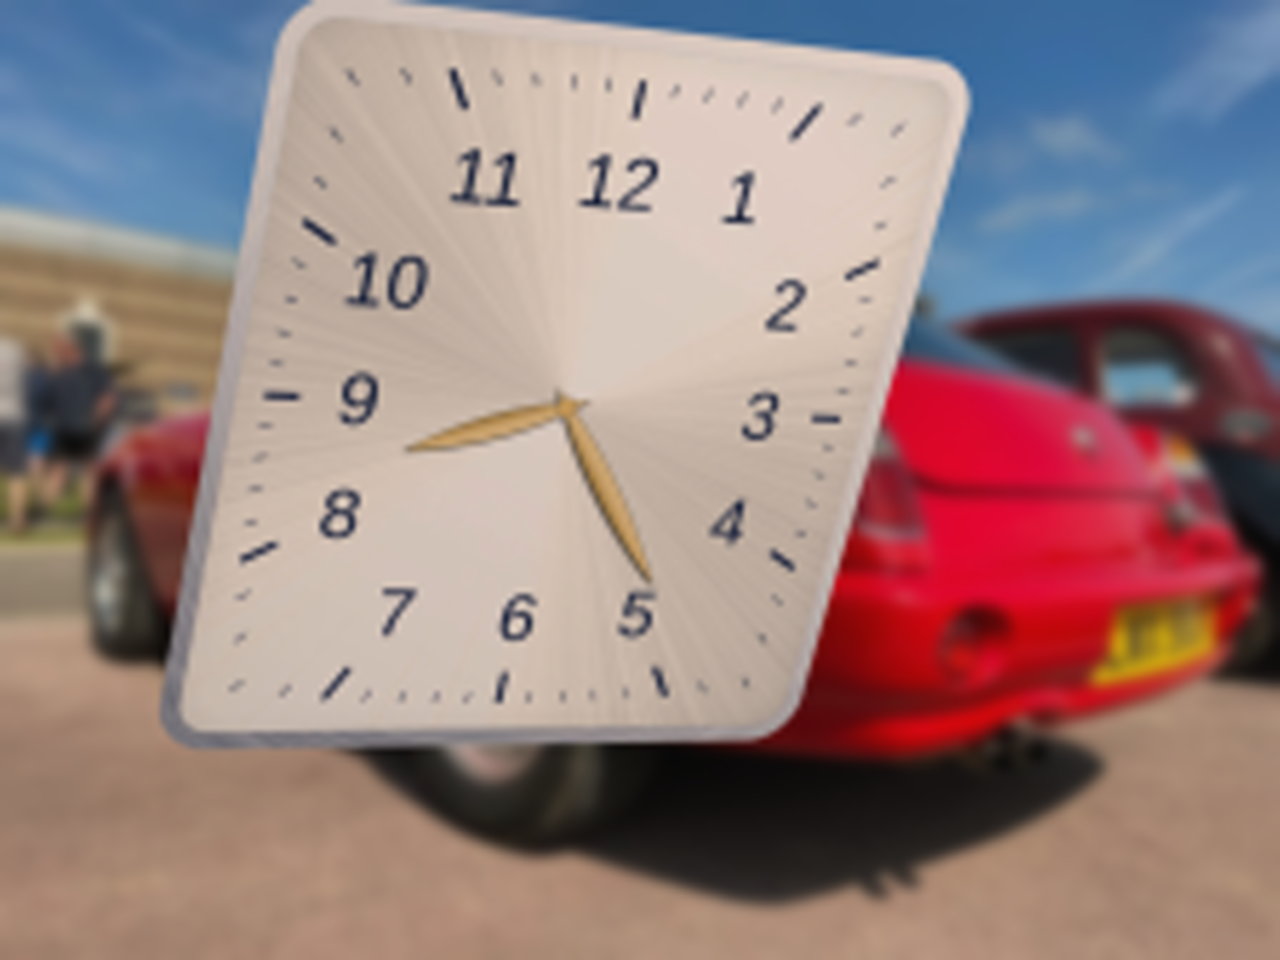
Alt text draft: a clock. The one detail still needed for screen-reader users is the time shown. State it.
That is 8:24
